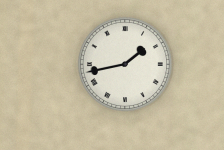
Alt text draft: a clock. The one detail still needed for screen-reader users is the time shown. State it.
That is 1:43
